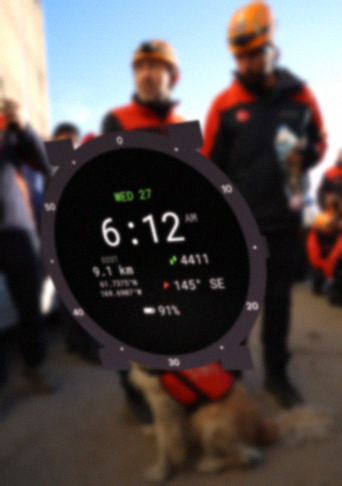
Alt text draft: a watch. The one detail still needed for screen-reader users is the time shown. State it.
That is 6:12
